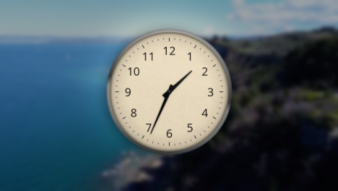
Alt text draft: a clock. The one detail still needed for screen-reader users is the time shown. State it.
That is 1:34
